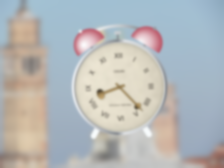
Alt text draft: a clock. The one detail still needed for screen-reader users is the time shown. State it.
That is 8:23
